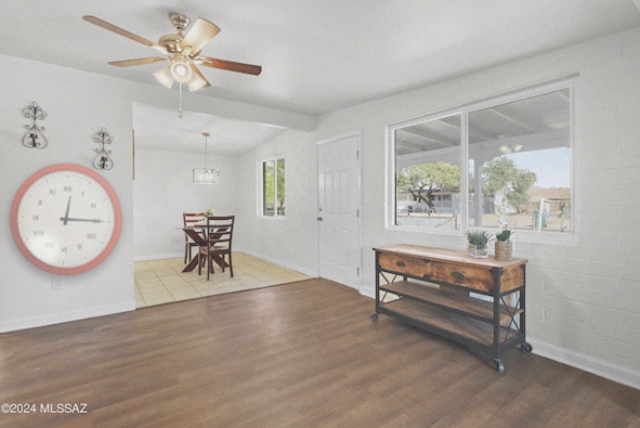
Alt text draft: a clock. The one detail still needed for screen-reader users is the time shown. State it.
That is 12:15
